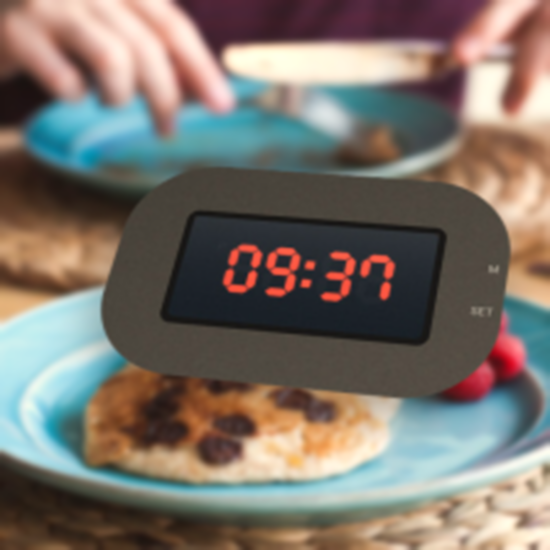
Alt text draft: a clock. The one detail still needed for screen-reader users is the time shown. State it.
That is 9:37
